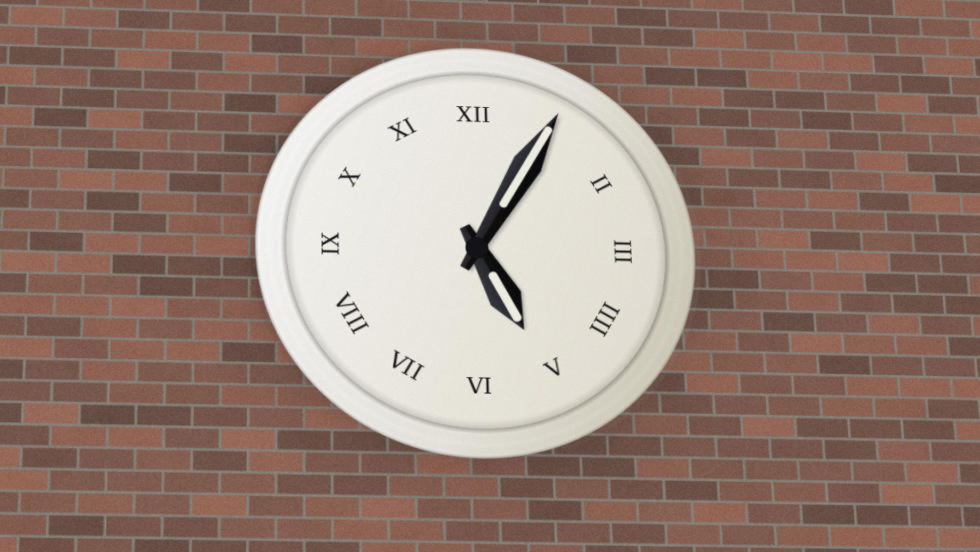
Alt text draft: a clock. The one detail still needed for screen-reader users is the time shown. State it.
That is 5:05
